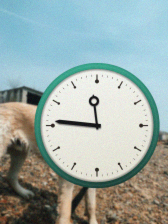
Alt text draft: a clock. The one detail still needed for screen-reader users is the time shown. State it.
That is 11:46
